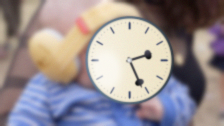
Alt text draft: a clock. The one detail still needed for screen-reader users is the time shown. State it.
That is 2:26
